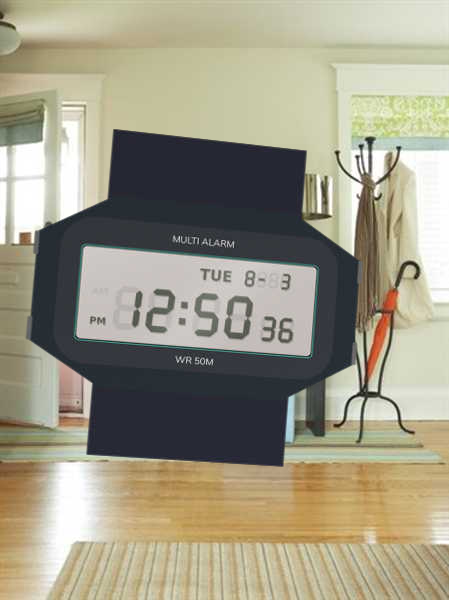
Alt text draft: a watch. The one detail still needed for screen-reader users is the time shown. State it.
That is 12:50:36
